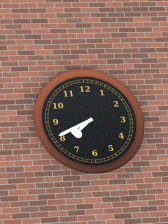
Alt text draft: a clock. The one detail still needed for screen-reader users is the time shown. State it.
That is 7:41
